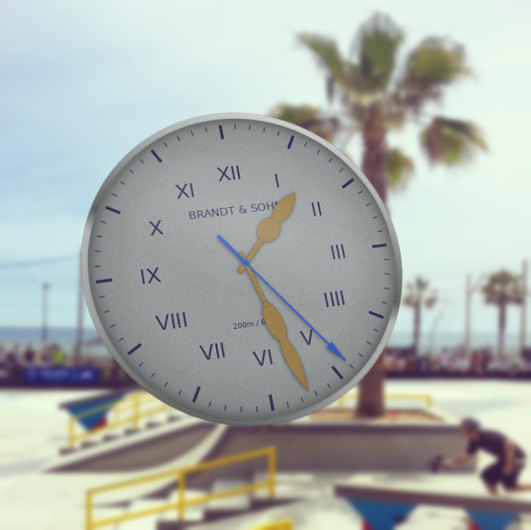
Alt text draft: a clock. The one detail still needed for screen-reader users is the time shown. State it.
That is 1:27:24
